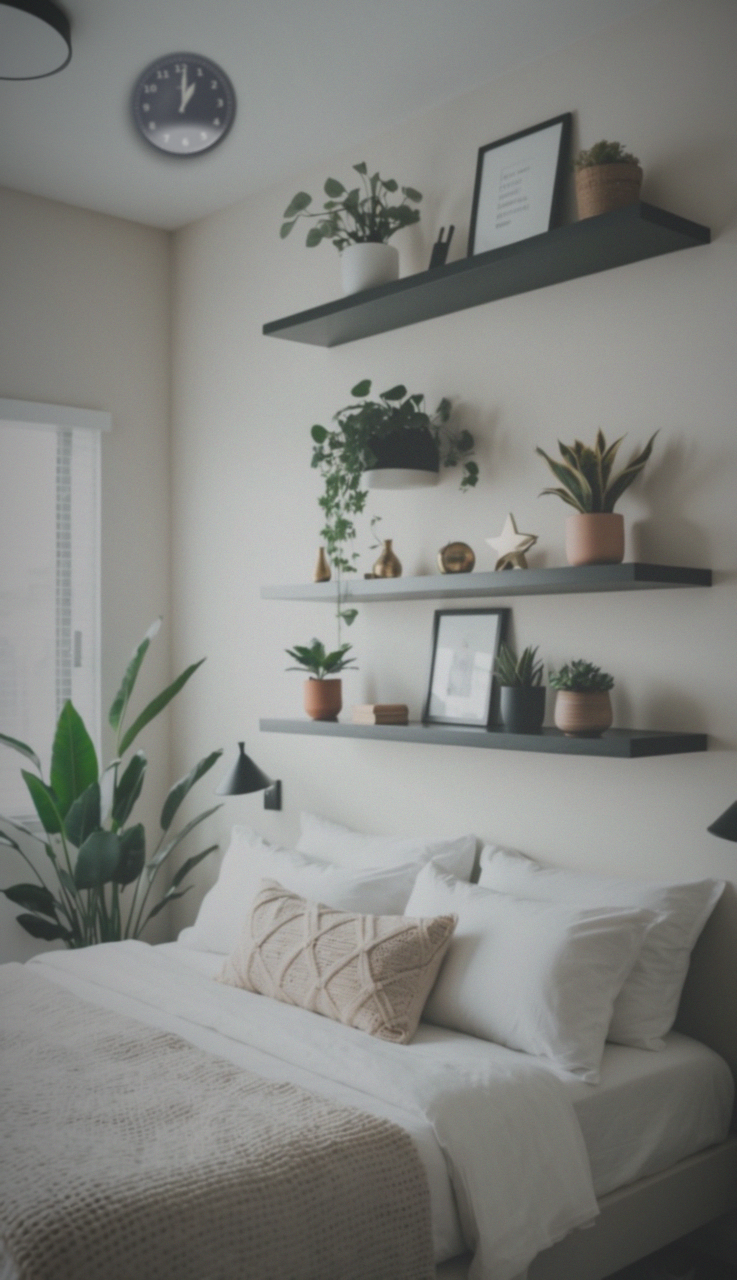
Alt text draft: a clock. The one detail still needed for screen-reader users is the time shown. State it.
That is 1:01
